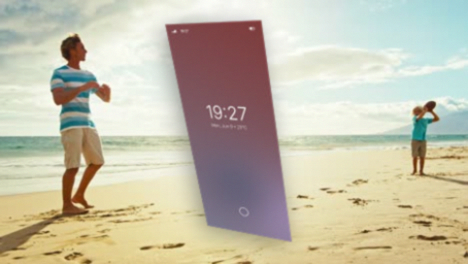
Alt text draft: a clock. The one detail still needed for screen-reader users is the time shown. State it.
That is 19:27
